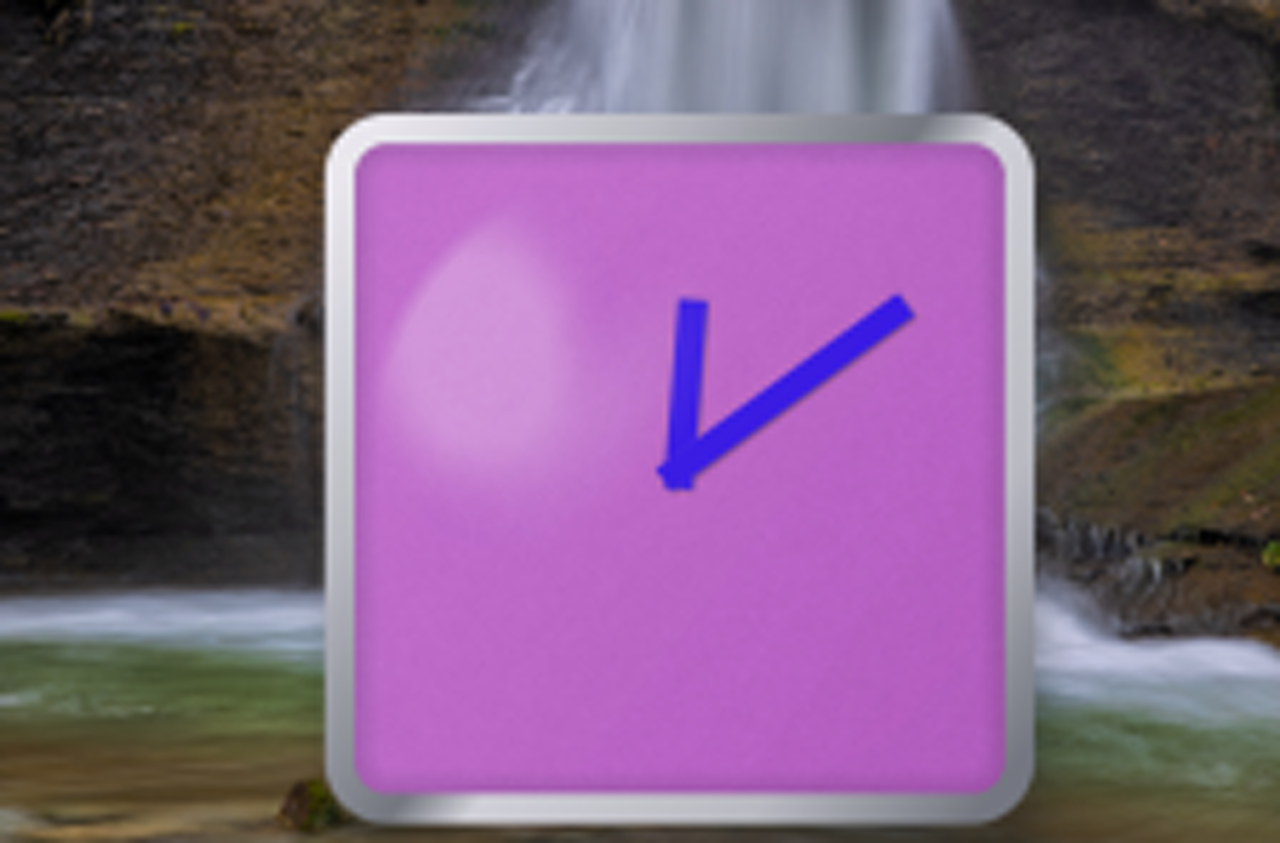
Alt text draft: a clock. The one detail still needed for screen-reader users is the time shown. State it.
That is 12:09
